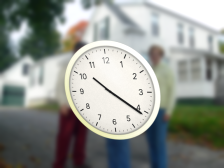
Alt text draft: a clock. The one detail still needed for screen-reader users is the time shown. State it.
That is 10:21
